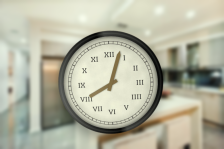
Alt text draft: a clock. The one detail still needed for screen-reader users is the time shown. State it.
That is 8:03
